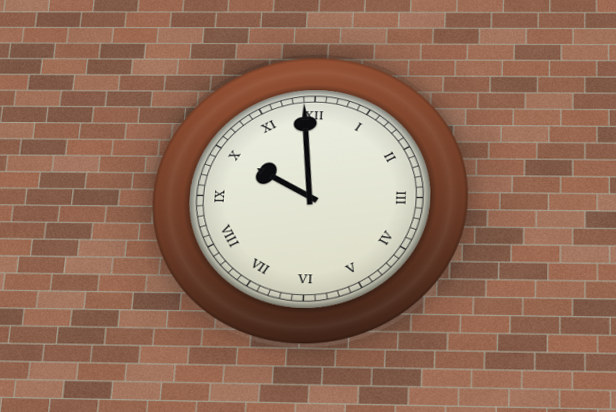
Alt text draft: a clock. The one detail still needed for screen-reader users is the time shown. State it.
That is 9:59
